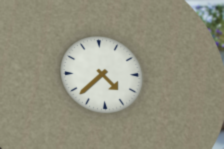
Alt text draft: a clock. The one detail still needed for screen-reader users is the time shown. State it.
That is 4:38
